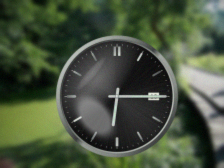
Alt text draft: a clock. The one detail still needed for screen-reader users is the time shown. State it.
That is 6:15
